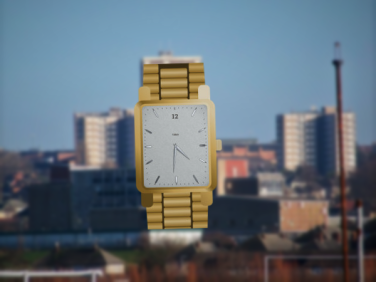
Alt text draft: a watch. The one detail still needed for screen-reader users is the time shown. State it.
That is 4:31
